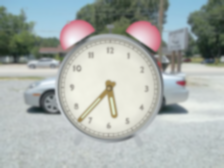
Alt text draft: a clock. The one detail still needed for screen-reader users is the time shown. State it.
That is 5:37
